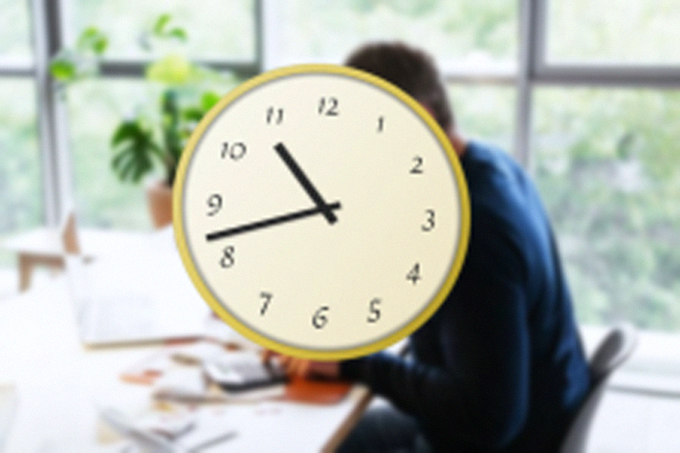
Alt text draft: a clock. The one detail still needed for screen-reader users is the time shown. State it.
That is 10:42
